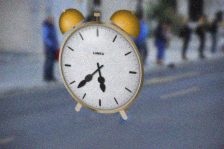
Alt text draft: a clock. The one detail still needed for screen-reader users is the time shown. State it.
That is 5:38
